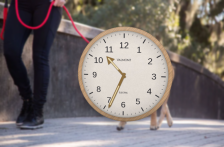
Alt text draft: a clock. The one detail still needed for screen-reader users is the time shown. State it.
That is 10:34
